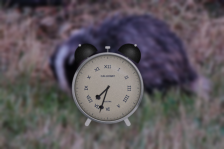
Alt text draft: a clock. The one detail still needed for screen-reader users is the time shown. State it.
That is 7:33
